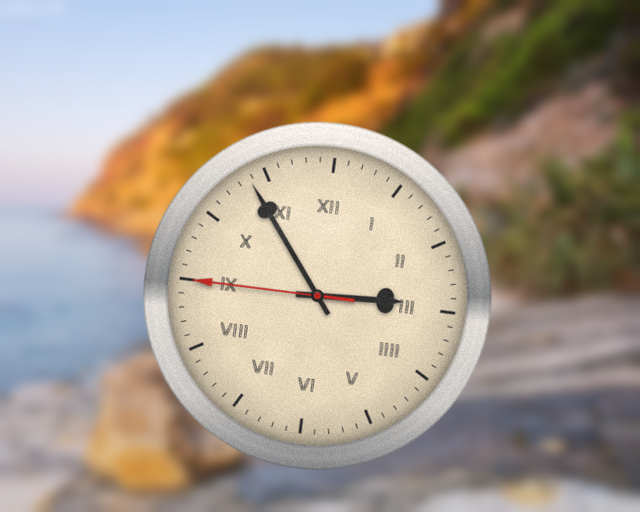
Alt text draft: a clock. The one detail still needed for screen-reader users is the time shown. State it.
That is 2:53:45
